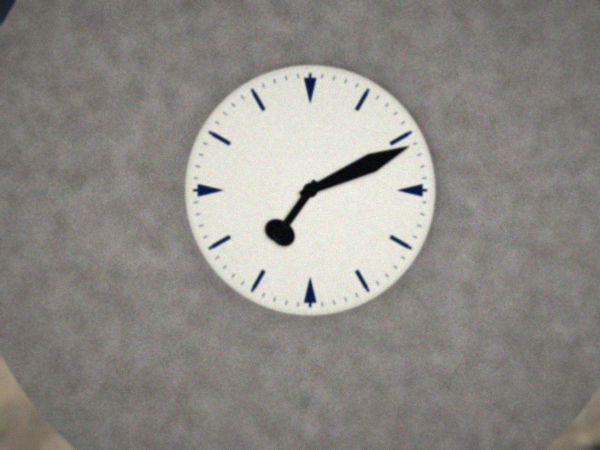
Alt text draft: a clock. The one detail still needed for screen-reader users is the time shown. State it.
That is 7:11
